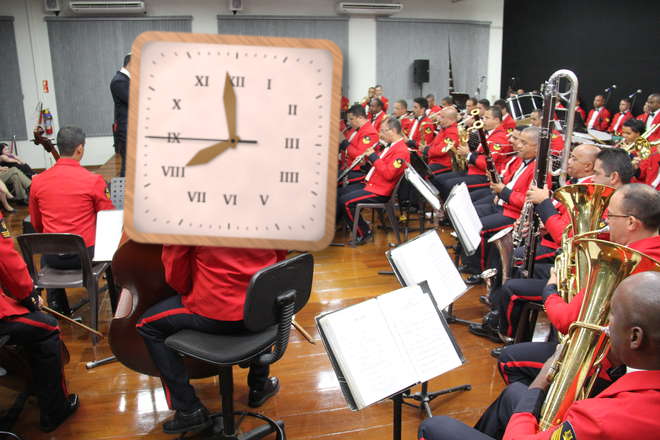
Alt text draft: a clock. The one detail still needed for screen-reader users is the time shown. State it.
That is 7:58:45
